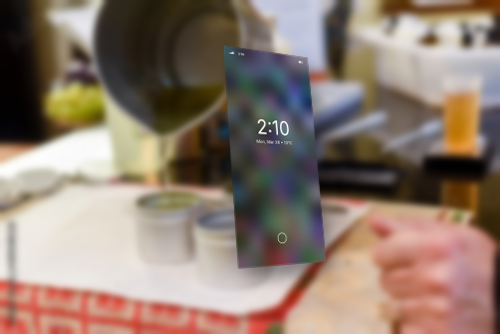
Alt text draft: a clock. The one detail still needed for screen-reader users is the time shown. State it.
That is 2:10
